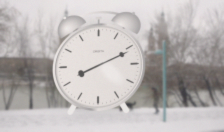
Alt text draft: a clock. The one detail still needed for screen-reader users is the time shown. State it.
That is 8:11
